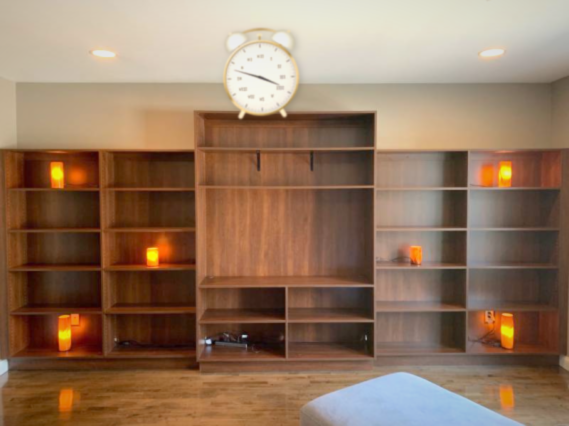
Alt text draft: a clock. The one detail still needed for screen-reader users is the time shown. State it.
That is 3:48
